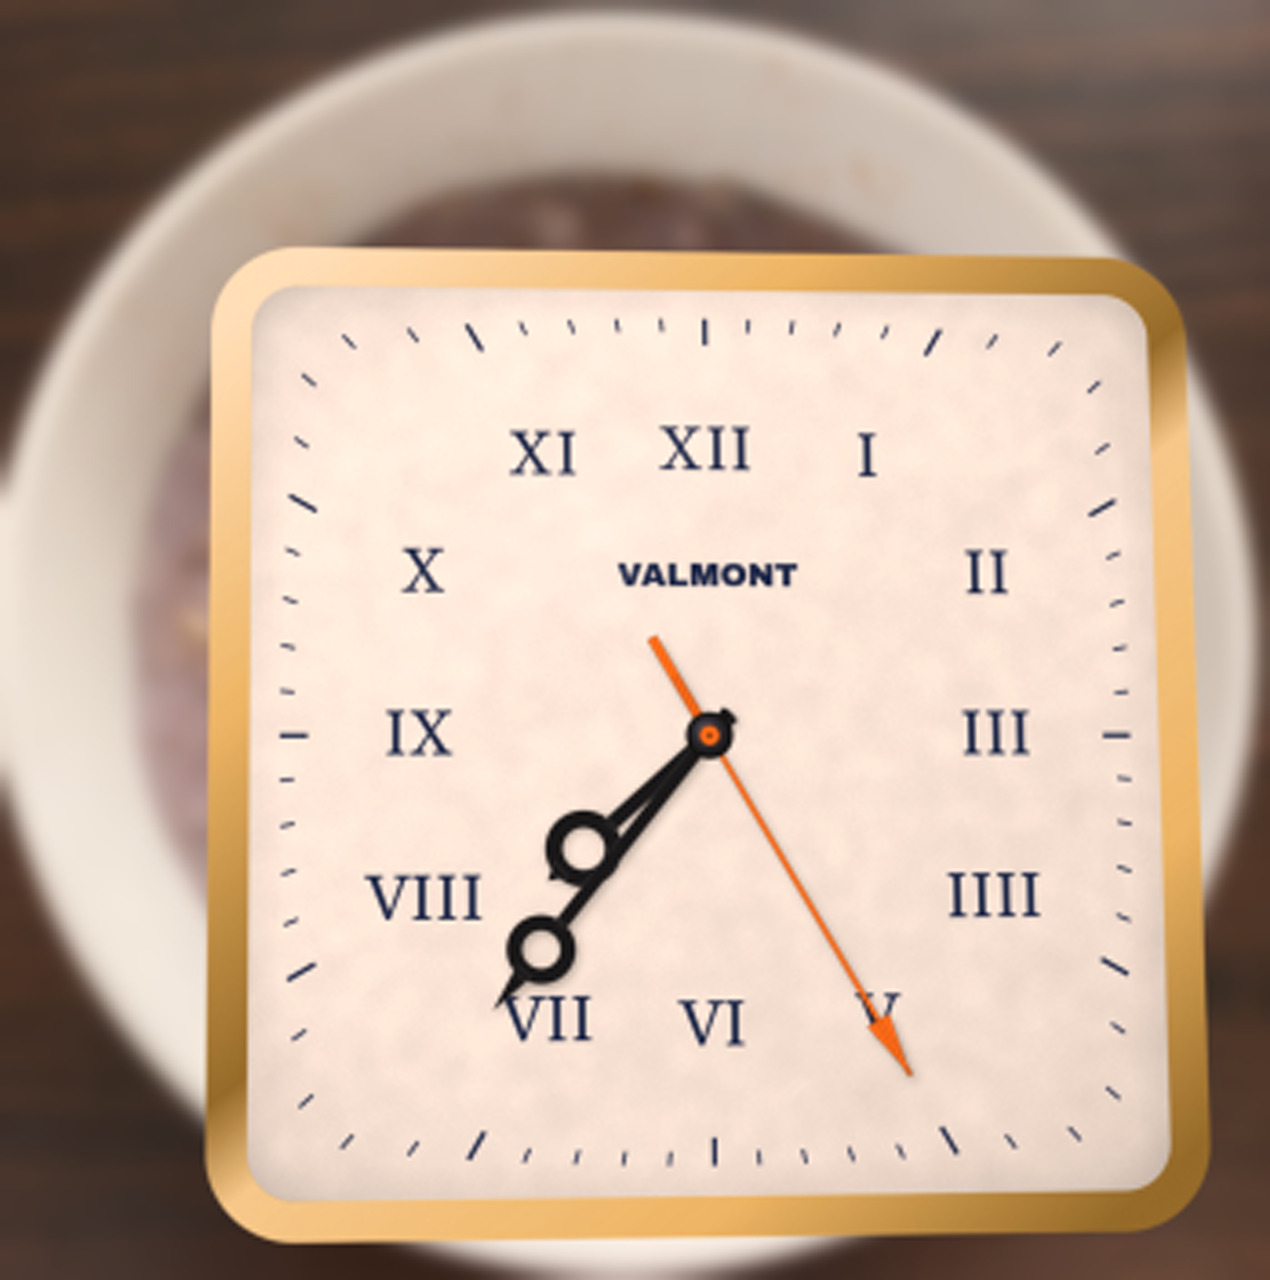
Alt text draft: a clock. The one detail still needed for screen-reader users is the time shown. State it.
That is 7:36:25
